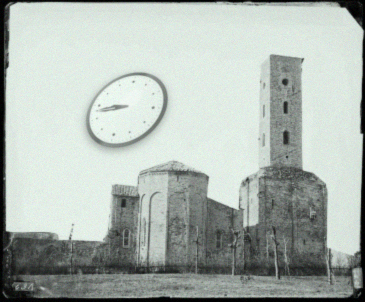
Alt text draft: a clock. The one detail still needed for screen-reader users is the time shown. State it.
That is 8:43
